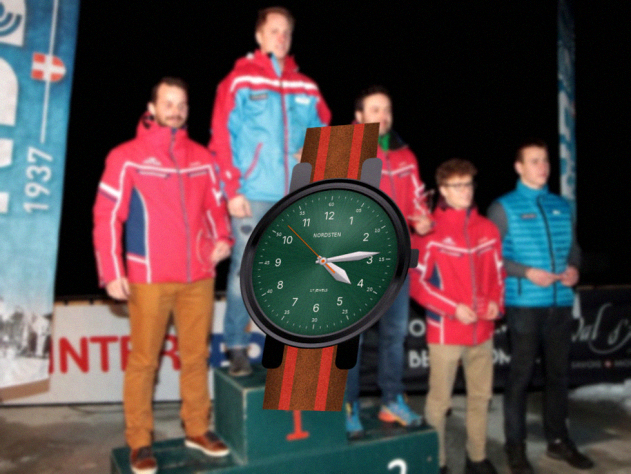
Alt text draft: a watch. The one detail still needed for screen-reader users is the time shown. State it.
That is 4:13:52
